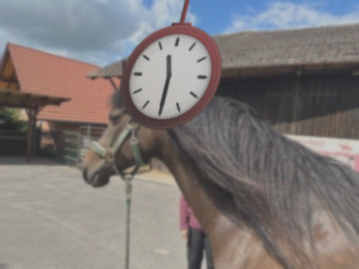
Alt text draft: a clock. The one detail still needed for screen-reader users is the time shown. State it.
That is 11:30
